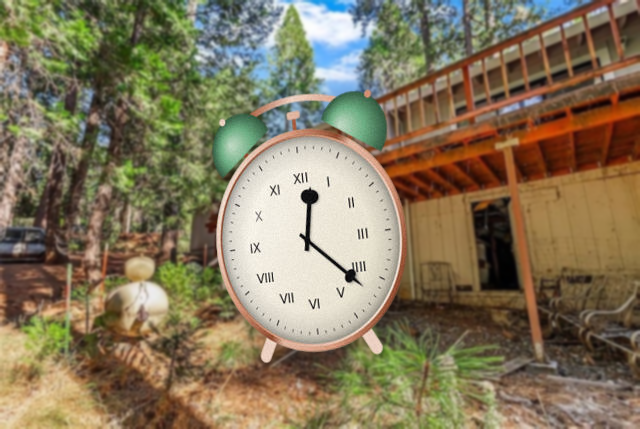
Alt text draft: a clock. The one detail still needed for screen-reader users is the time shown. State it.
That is 12:22
